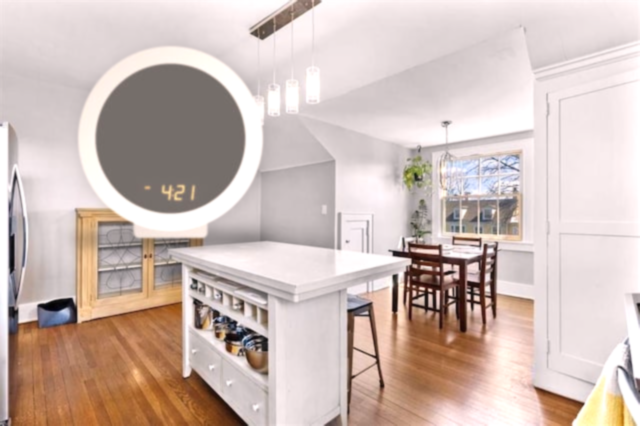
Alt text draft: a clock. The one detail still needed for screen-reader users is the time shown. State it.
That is 4:21
